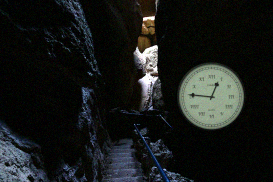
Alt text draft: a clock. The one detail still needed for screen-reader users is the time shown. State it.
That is 12:46
